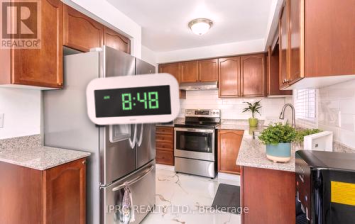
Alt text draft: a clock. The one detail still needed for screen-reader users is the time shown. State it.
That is 8:48
